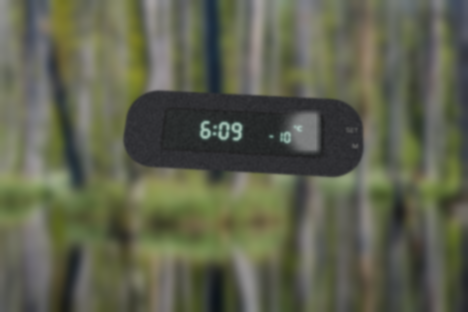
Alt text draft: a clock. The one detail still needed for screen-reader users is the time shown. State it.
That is 6:09
